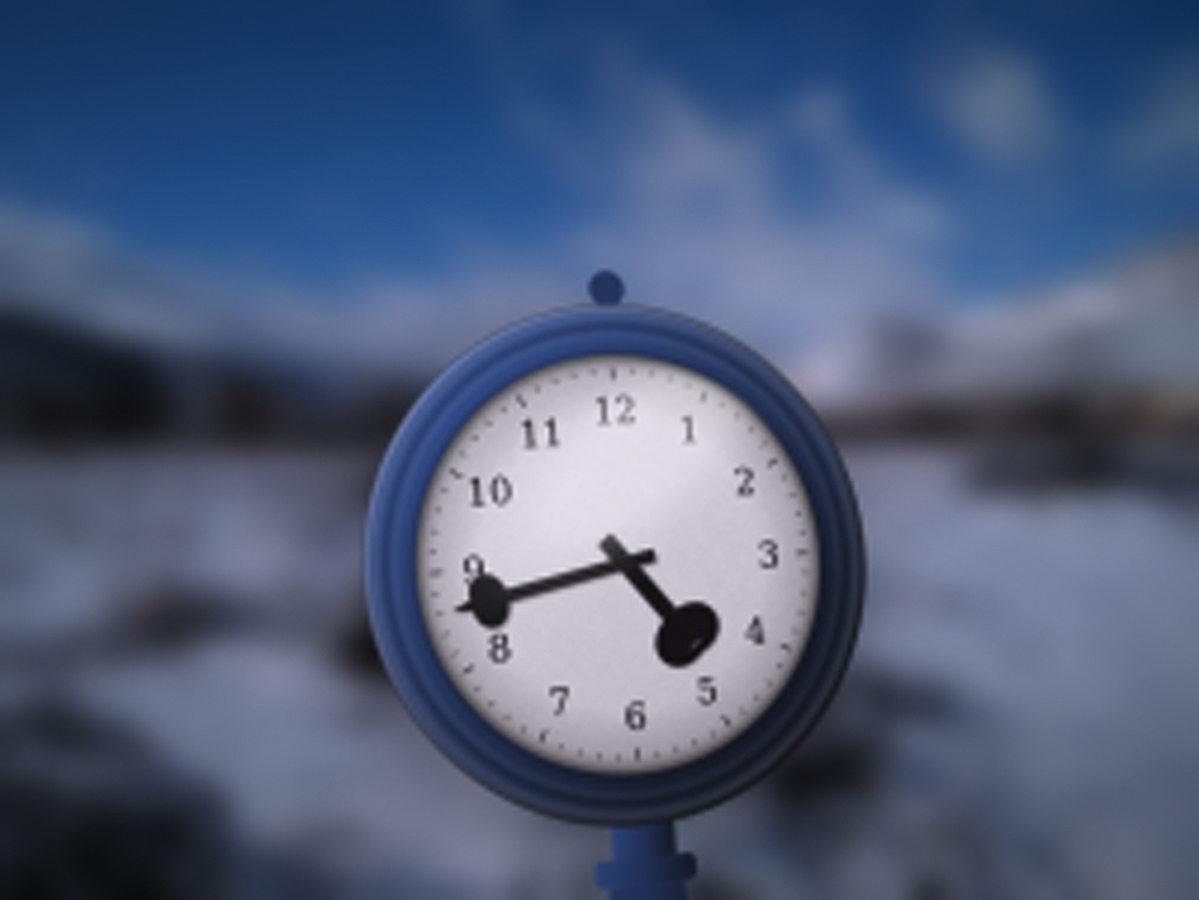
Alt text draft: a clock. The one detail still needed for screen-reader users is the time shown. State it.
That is 4:43
